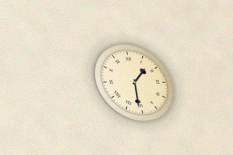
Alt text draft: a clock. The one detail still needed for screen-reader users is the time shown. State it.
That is 1:31
